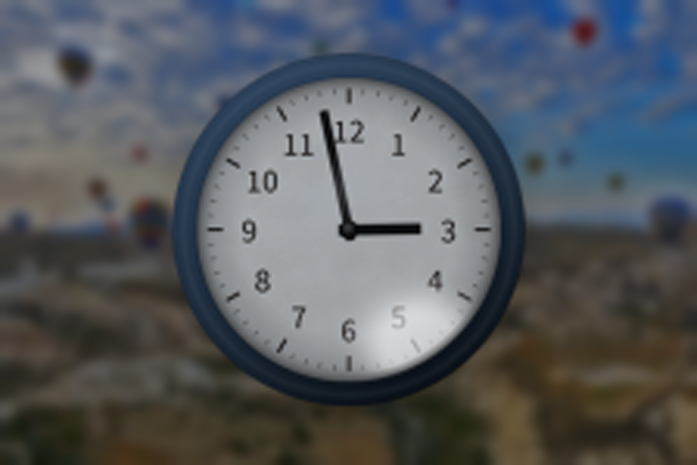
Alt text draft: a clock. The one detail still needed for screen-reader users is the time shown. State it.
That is 2:58
